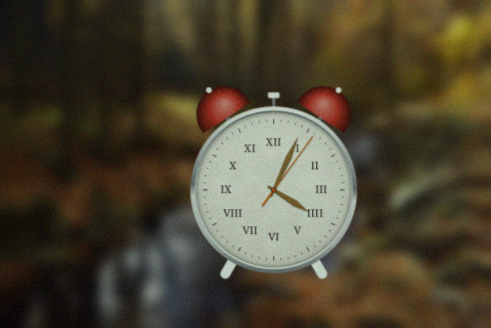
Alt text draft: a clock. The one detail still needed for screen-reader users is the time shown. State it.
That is 4:04:06
